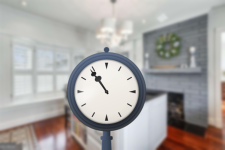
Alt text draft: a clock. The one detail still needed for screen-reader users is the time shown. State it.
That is 10:54
